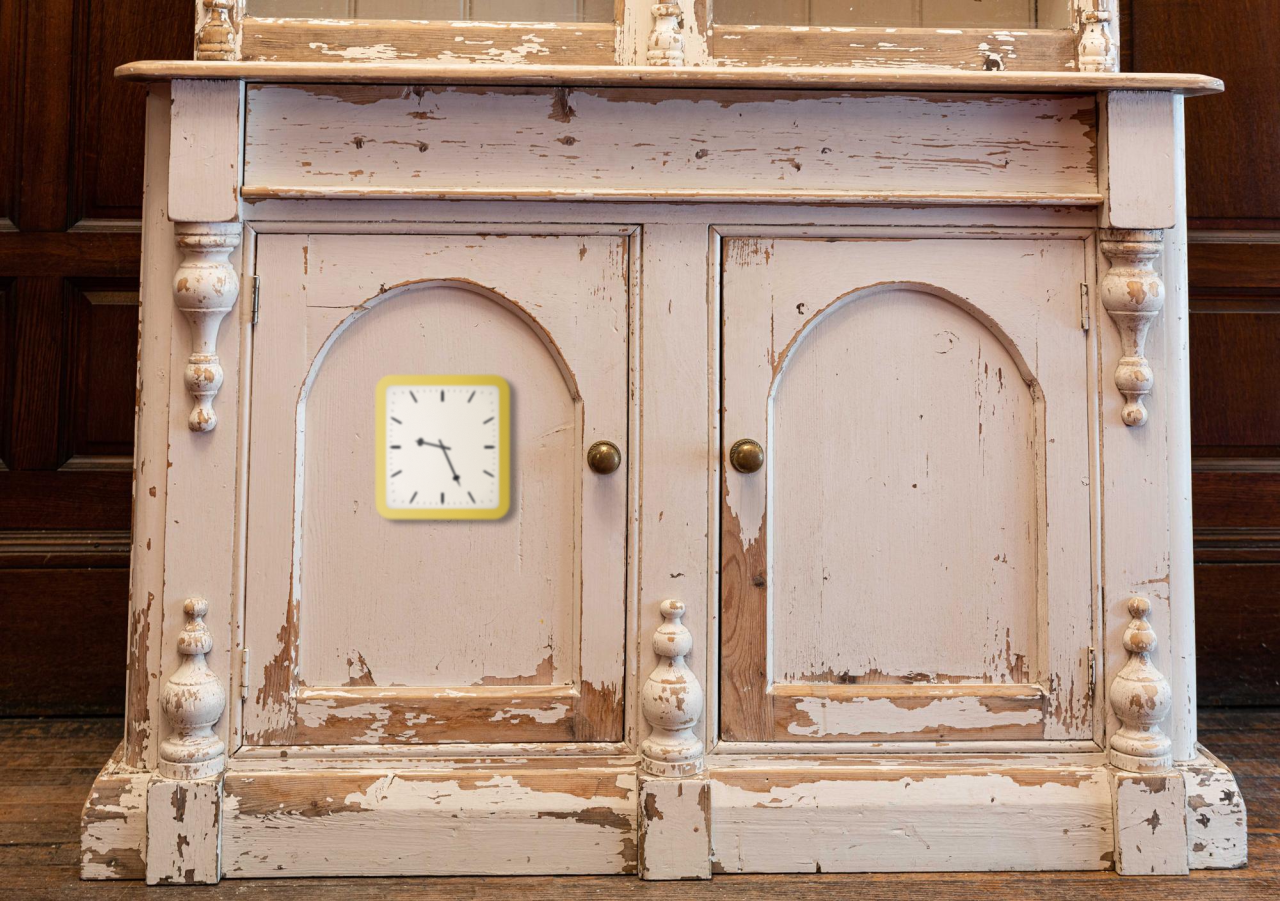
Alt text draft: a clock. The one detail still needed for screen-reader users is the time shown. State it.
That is 9:26
